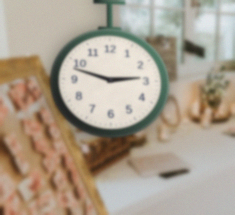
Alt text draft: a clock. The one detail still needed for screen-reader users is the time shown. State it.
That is 2:48
